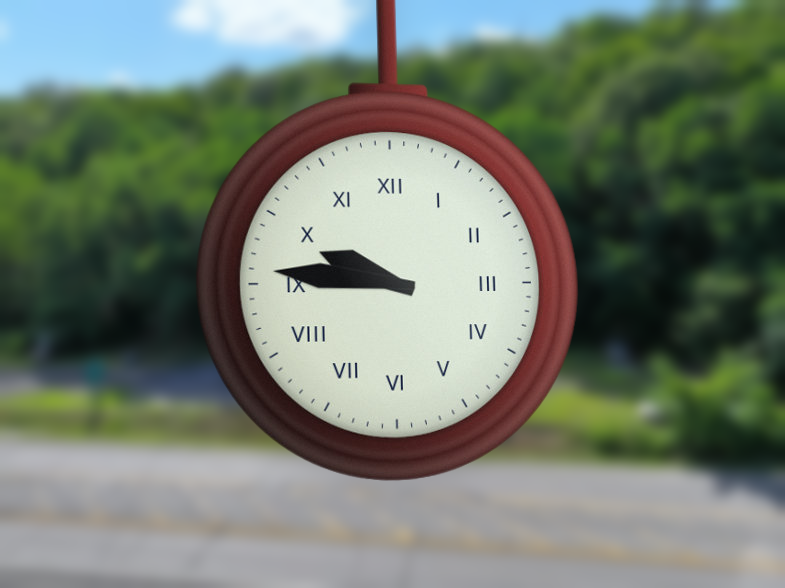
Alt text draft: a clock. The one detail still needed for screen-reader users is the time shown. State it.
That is 9:46
